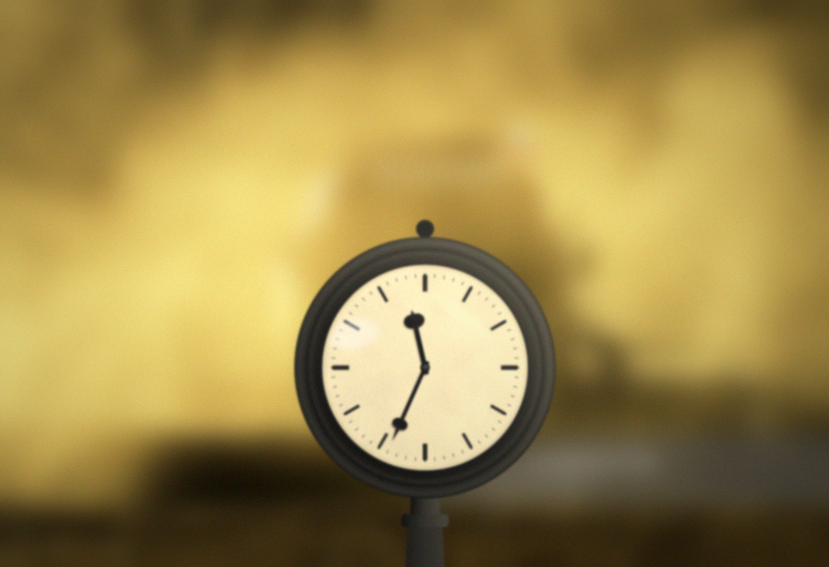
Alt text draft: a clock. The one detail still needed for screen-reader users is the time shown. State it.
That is 11:34
